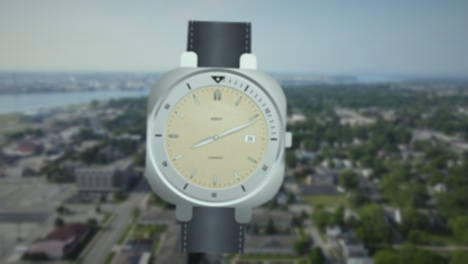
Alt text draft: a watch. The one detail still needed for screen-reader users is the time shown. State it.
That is 8:11
